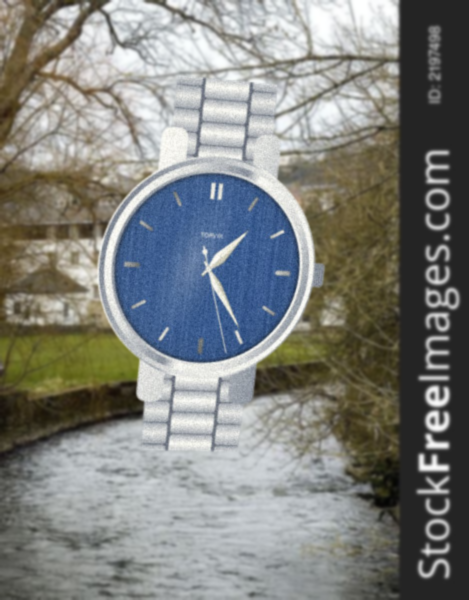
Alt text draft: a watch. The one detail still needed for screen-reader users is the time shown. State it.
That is 1:24:27
